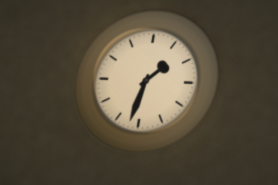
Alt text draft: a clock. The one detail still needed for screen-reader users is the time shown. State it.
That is 1:32
